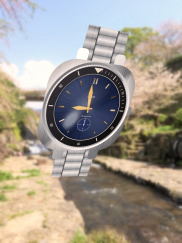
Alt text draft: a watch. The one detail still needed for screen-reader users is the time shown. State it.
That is 8:59
